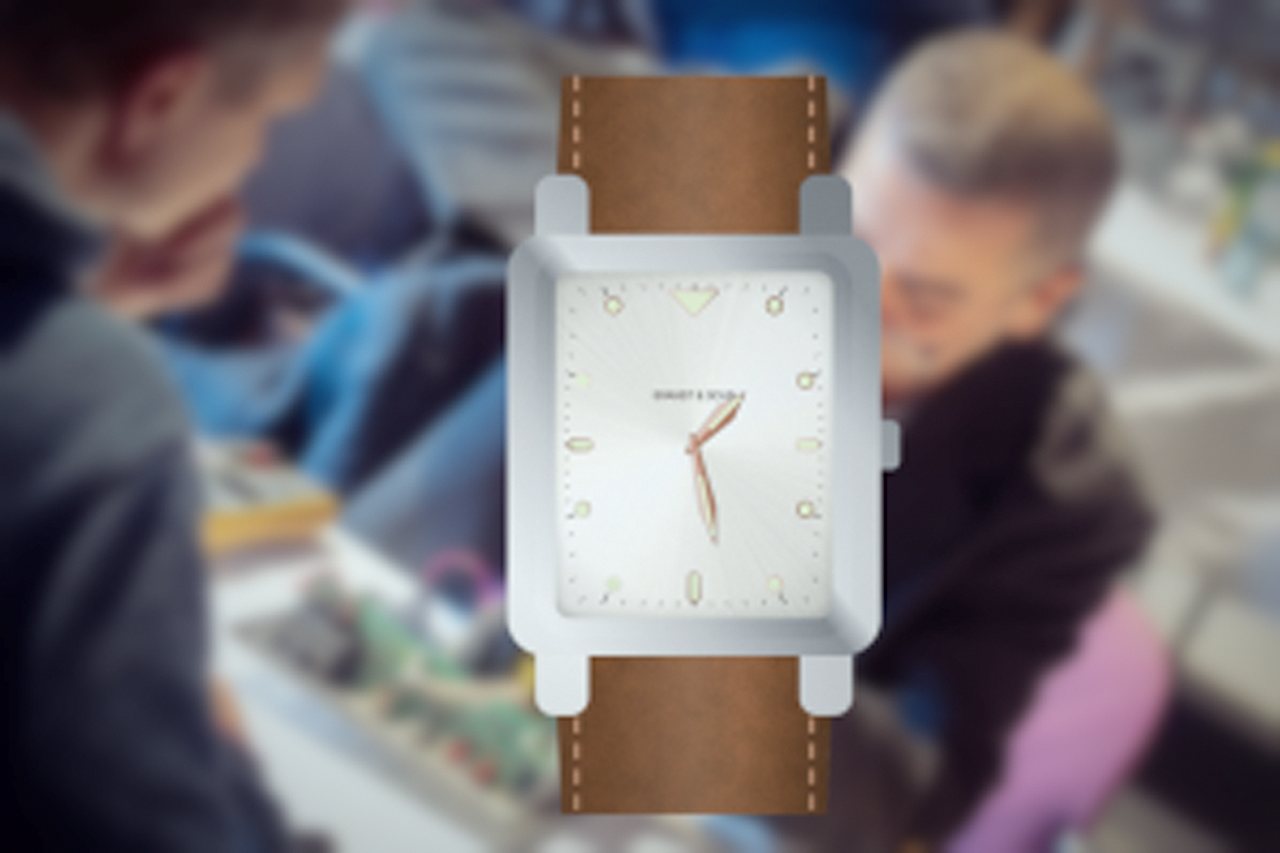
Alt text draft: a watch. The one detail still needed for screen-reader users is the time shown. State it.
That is 1:28
